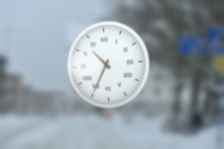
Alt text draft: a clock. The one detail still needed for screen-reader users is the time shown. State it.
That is 10:35
